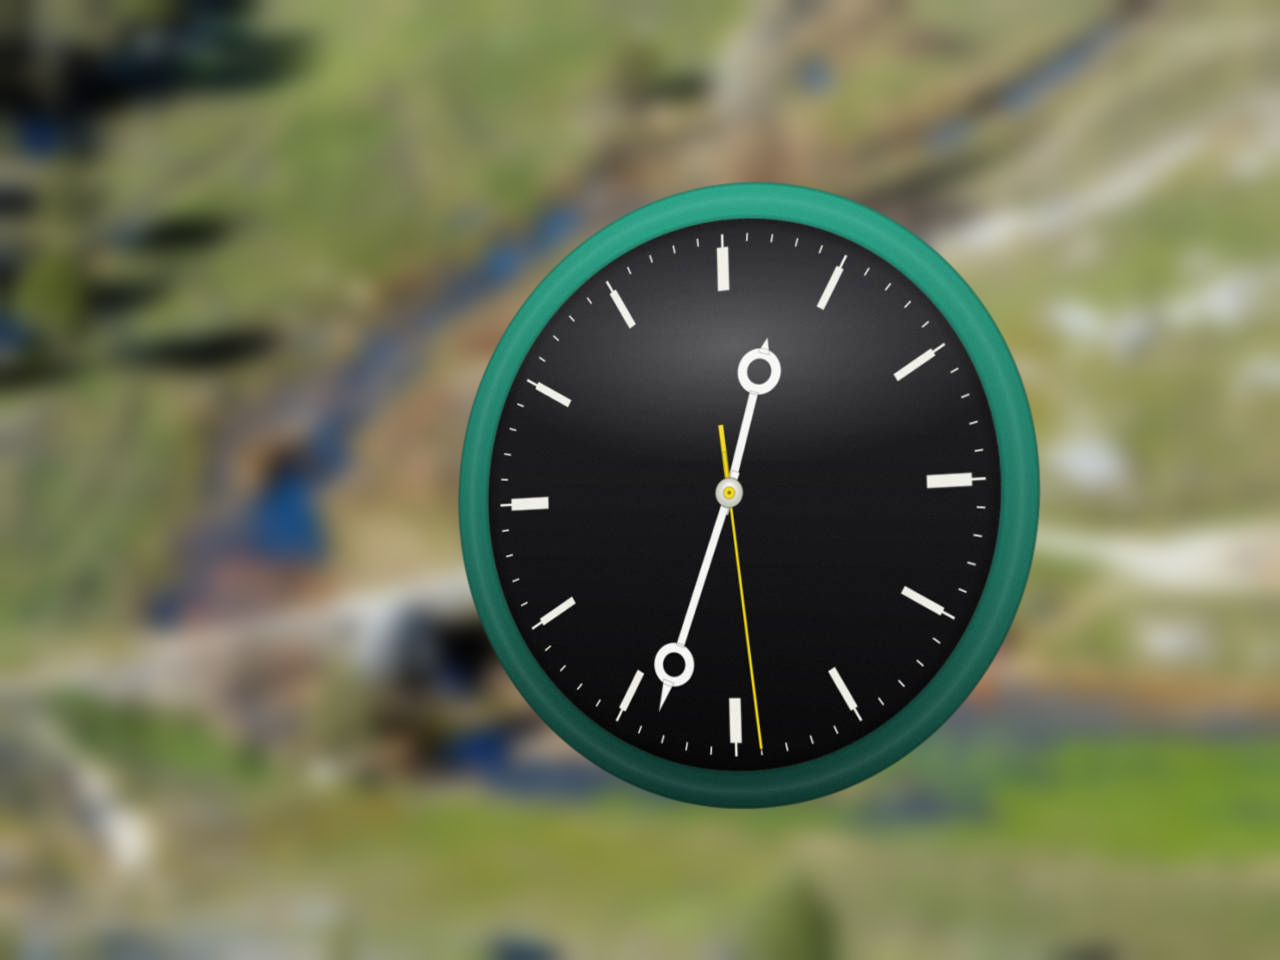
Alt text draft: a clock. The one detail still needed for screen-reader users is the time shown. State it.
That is 12:33:29
